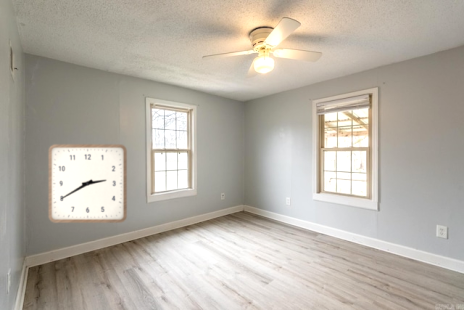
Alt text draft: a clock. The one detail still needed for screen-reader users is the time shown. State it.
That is 2:40
